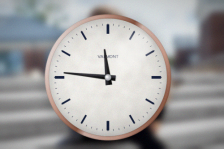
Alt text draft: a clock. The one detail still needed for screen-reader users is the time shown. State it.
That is 11:46
